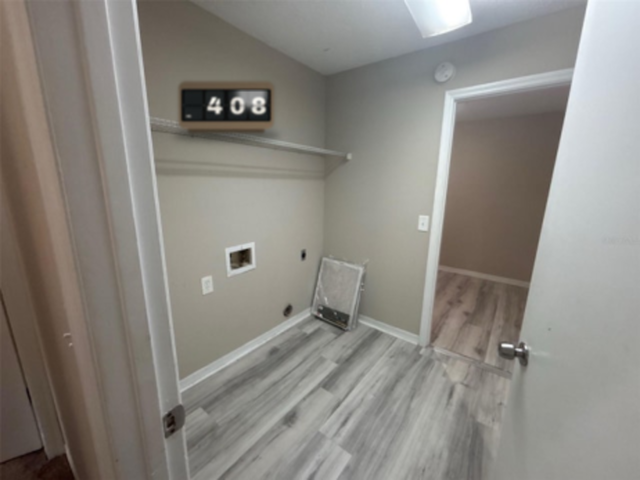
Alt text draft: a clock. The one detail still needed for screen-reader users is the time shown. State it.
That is 4:08
